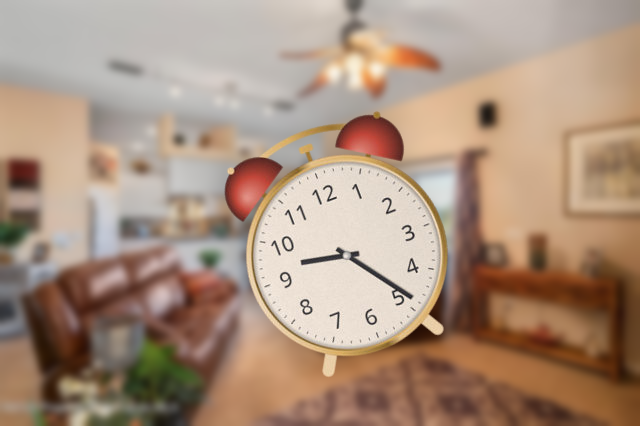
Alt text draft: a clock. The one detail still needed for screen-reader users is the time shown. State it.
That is 9:24
